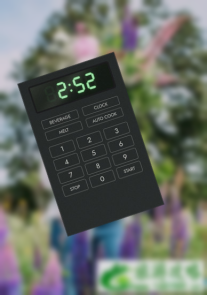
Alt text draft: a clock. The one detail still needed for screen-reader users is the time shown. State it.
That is 2:52
